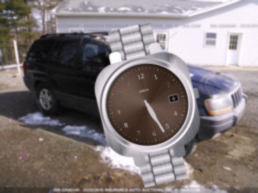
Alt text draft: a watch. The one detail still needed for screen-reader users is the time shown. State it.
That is 5:27
